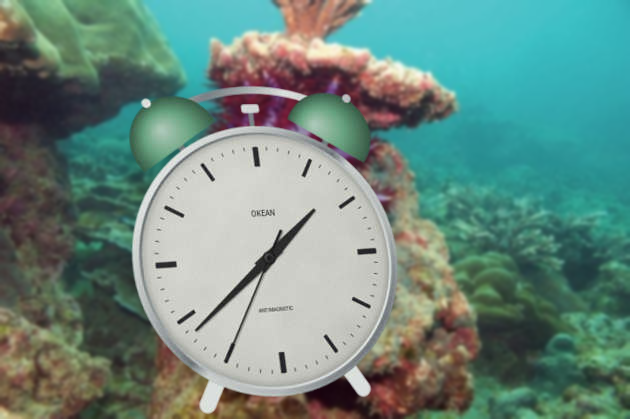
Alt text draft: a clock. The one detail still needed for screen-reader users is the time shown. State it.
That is 1:38:35
